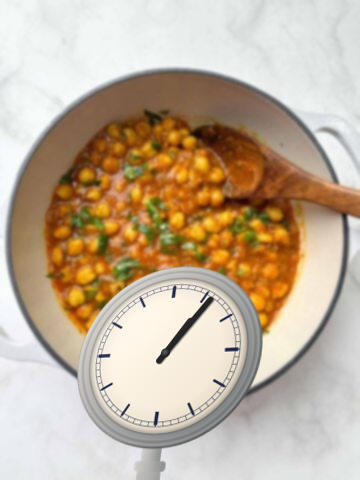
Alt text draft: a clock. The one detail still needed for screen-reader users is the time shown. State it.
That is 1:06
